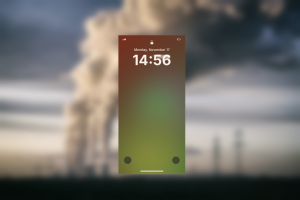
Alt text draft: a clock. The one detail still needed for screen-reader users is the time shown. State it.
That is 14:56
